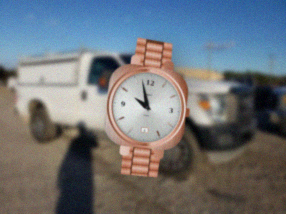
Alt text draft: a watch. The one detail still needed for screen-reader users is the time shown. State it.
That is 9:57
